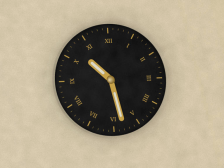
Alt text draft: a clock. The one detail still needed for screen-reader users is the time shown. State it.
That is 10:28
